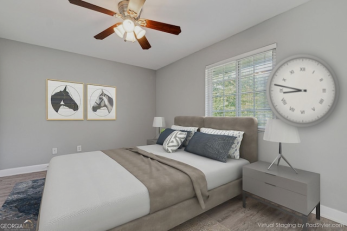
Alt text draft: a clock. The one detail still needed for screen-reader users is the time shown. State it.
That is 8:47
